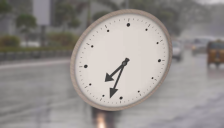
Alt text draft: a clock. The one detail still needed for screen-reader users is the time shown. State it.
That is 7:33
